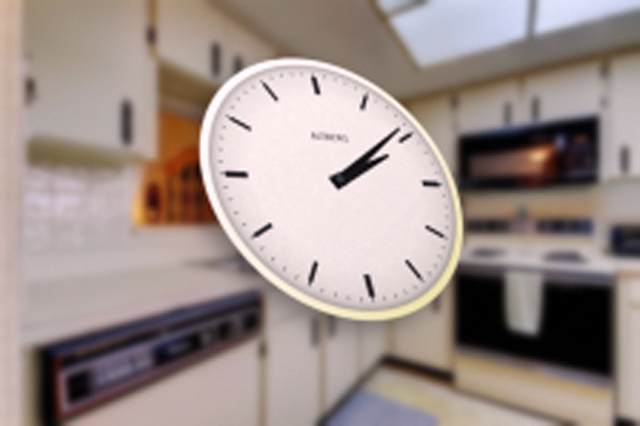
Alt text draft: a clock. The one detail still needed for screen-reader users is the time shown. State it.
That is 2:09
